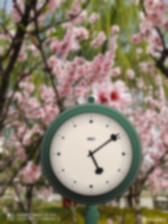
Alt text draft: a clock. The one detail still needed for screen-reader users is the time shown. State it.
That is 5:09
